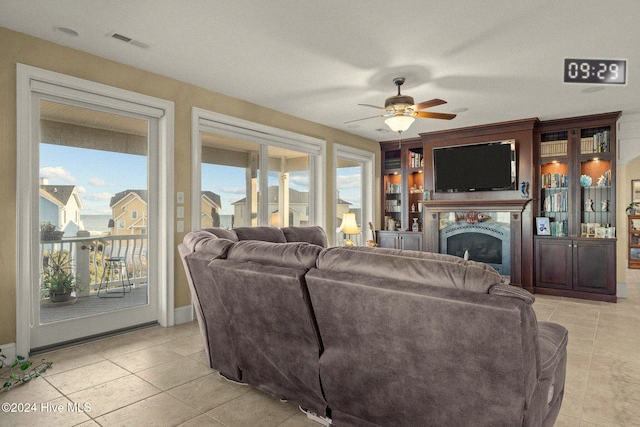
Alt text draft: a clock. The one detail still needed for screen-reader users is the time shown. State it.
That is 9:29
